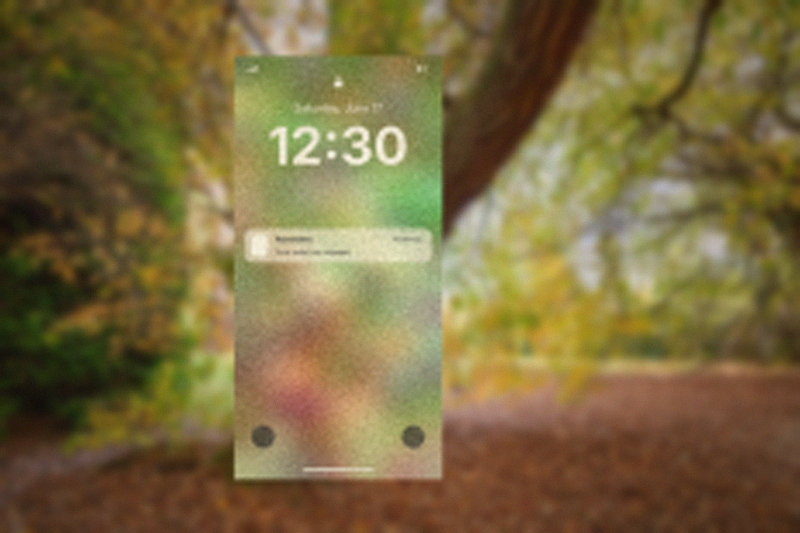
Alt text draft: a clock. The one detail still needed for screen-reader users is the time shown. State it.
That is 12:30
